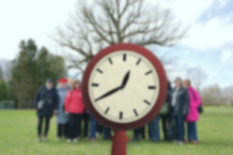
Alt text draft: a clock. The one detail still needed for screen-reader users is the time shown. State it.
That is 12:40
